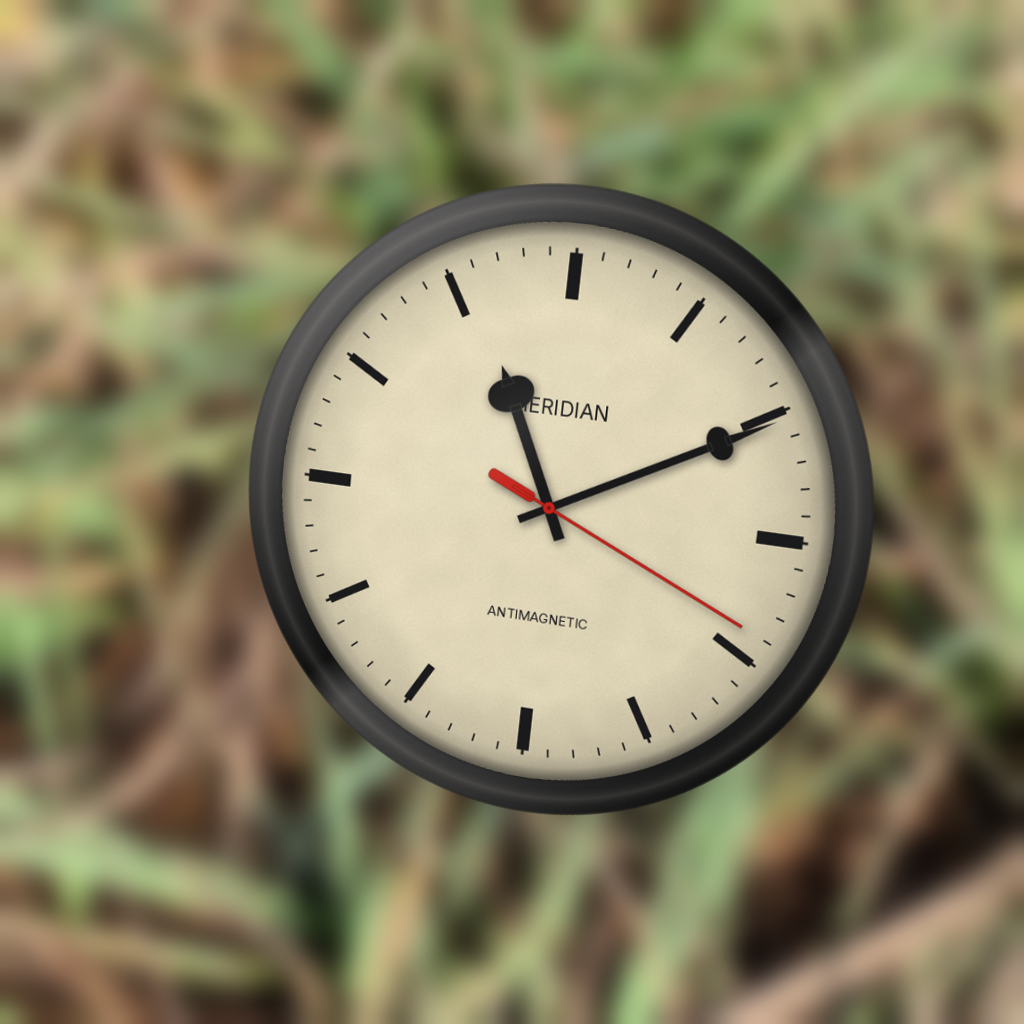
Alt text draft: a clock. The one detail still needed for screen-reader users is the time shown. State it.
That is 11:10:19
